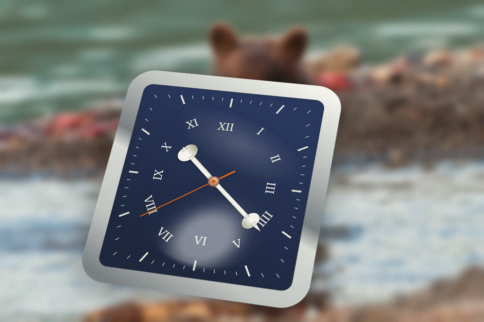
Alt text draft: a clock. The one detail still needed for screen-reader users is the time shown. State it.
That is 10:21:39
